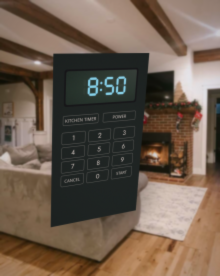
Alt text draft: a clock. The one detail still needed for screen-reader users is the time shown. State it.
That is 8:50
